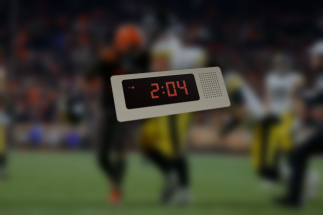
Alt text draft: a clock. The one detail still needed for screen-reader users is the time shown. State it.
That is 2:04
